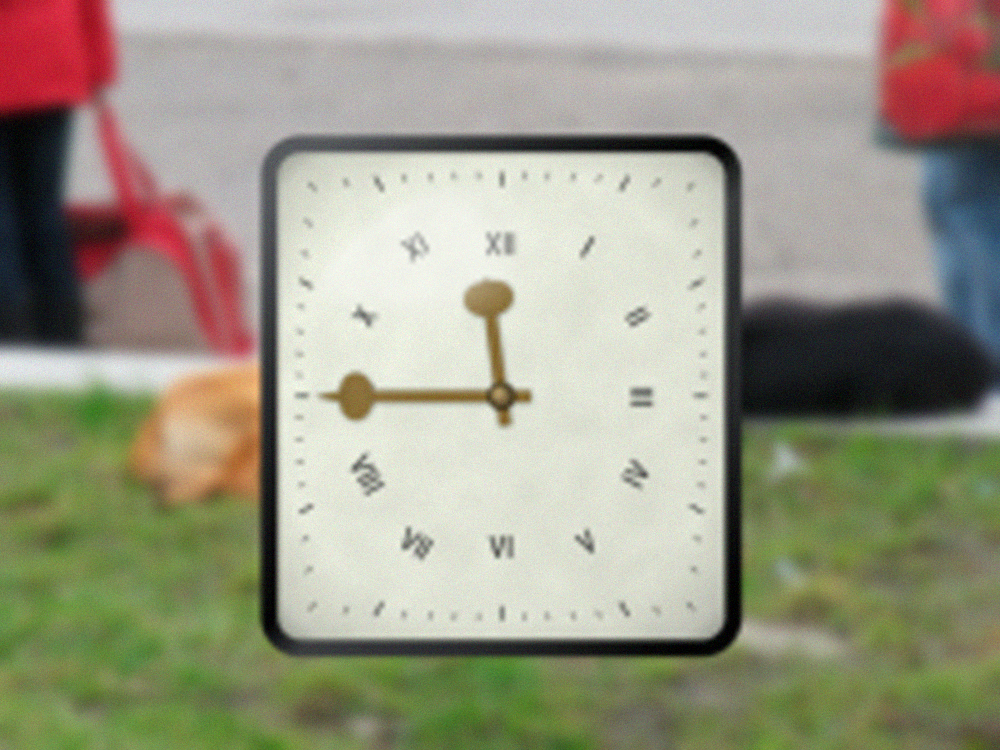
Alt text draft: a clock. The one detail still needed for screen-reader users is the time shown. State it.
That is 11:45
